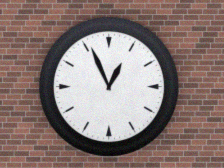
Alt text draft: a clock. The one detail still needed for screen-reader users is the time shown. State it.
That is 12:56
